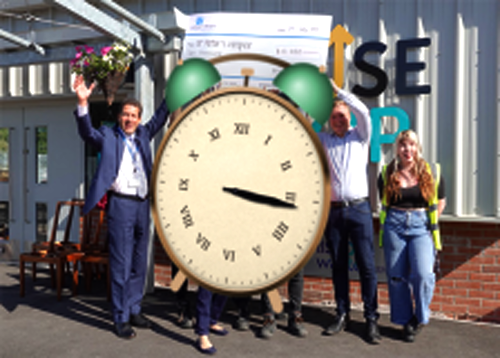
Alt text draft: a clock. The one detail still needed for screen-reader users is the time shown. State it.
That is 3:16
